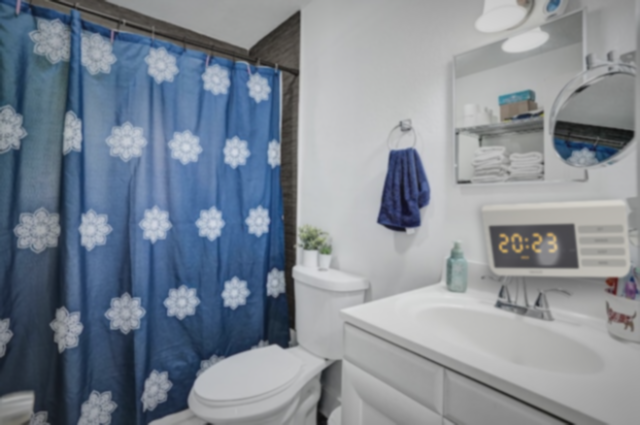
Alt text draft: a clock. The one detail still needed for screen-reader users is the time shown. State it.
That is 20:23
